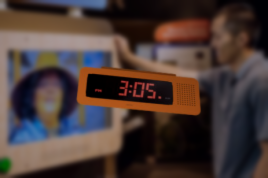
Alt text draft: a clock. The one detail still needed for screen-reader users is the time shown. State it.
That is 3:05
